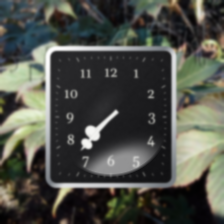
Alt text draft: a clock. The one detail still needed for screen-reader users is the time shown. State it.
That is 7:37
